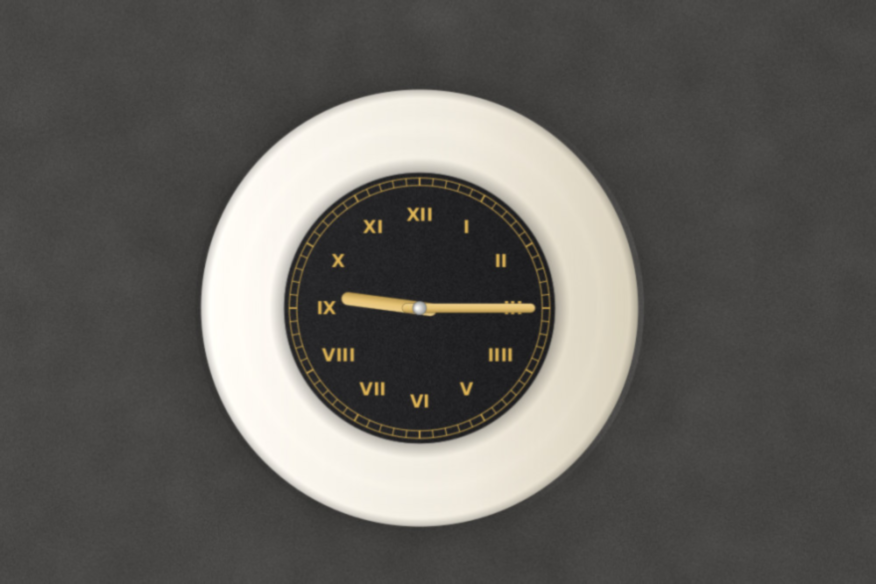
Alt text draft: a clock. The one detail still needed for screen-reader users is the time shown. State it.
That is 9:15
